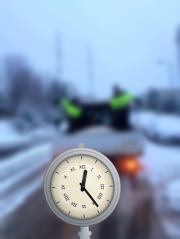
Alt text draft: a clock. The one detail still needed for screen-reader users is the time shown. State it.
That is 12:24
